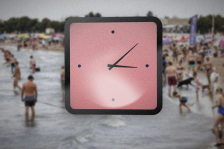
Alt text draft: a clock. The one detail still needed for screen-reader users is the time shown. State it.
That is 3:08
